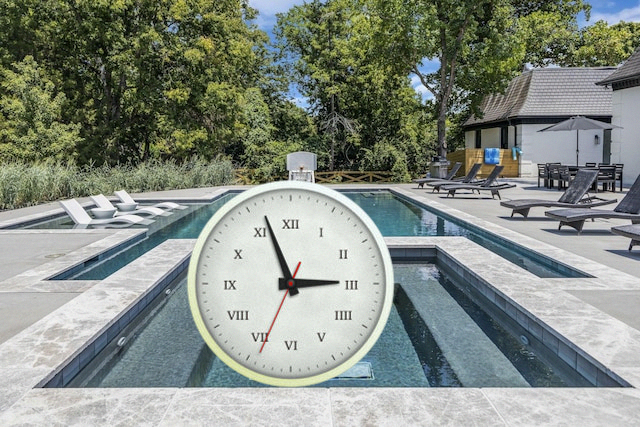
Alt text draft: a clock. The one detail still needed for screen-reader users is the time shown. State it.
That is 2:56:34
